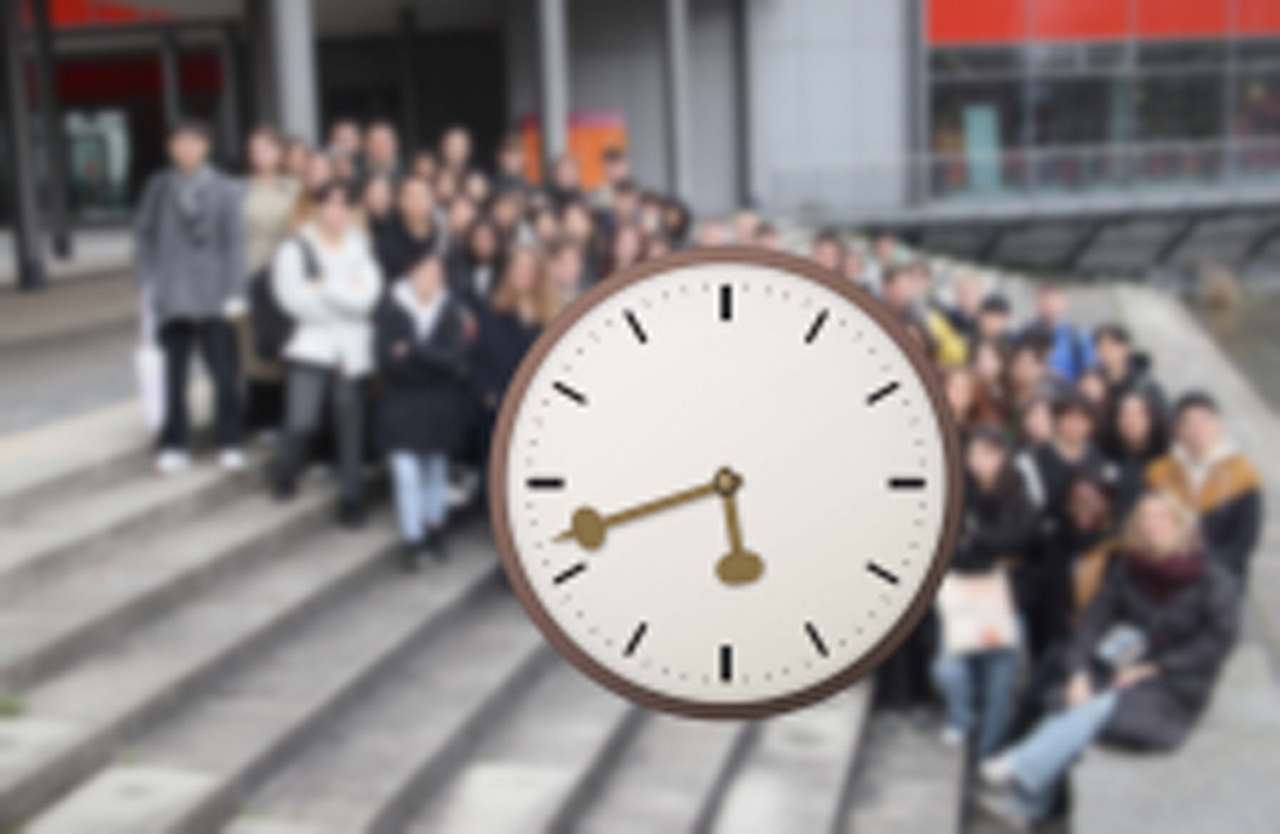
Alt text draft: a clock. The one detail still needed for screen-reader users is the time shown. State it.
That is 5:42
